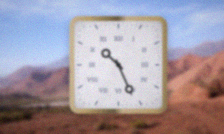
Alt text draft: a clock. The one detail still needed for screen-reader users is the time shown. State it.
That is 10:26
